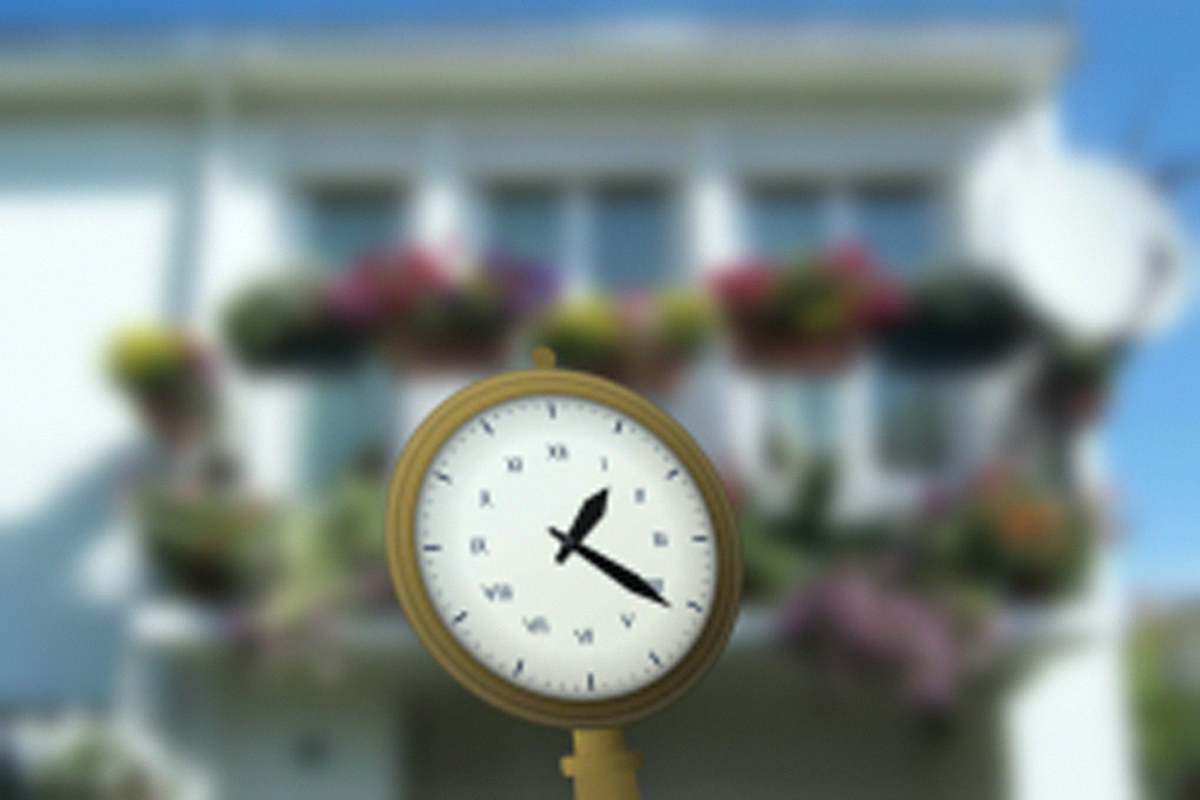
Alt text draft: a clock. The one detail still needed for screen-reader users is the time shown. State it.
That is 1:21
